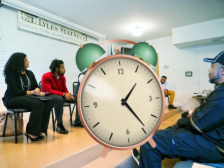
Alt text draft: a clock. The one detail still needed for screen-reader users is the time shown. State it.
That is 1:24
